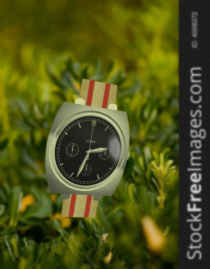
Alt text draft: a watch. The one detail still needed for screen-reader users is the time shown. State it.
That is 2:33
